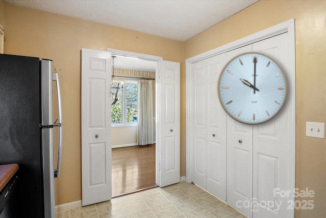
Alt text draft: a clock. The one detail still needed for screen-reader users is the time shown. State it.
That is 10:00
